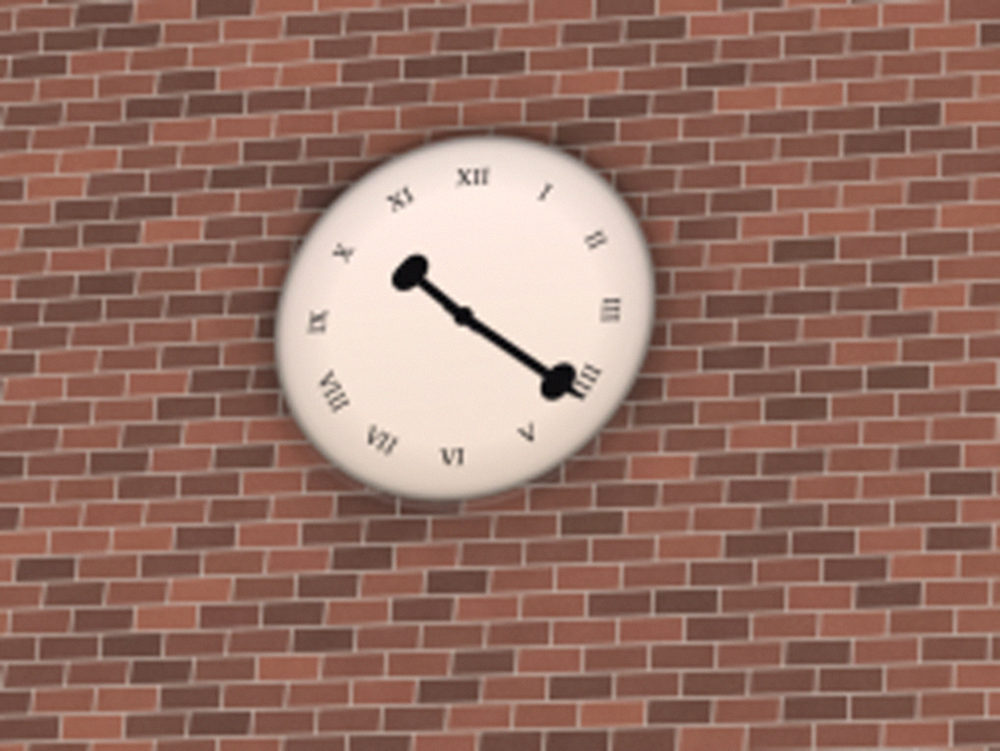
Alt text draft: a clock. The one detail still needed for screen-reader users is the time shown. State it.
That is 10:21
